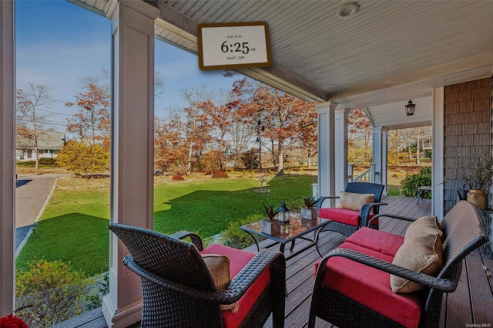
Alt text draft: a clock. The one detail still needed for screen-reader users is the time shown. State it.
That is 6:25
